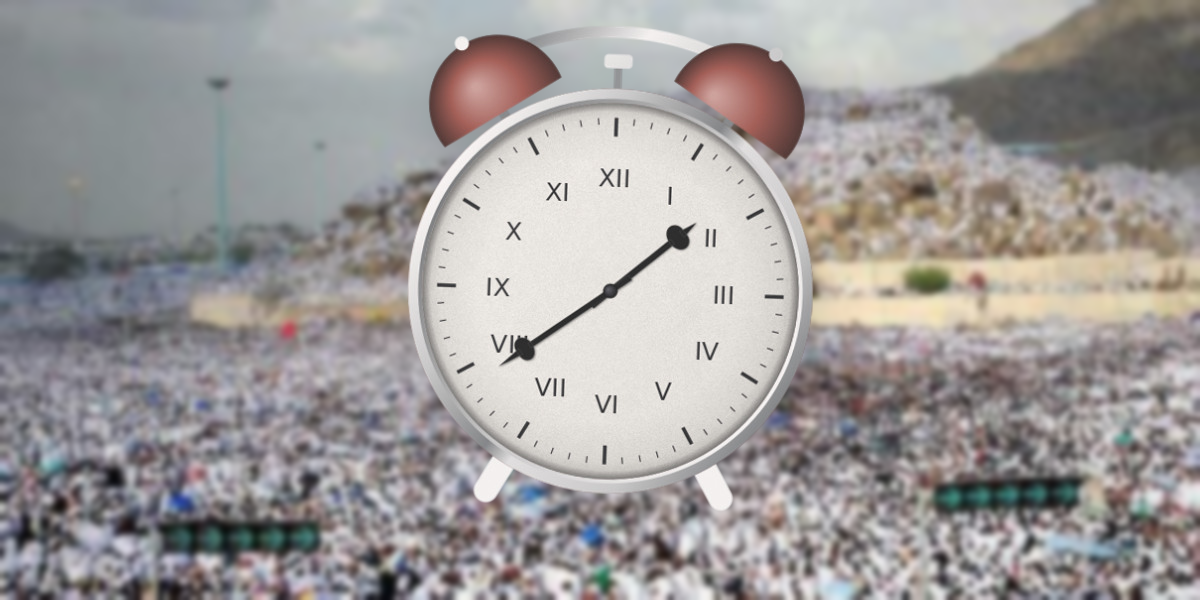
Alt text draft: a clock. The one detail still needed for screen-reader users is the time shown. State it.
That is 1:39
